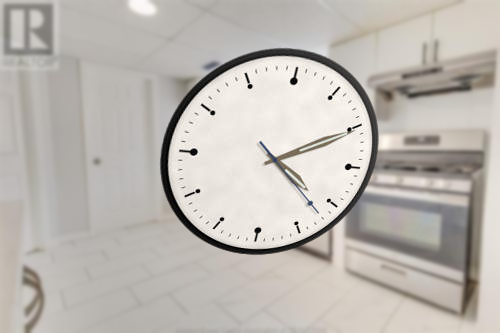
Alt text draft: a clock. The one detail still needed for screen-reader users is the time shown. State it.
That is 4:10:22
